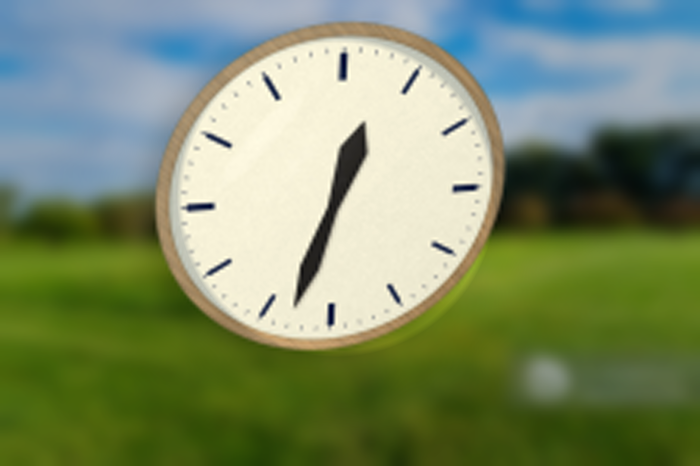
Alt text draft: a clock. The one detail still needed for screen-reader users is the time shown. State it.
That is 12:33
